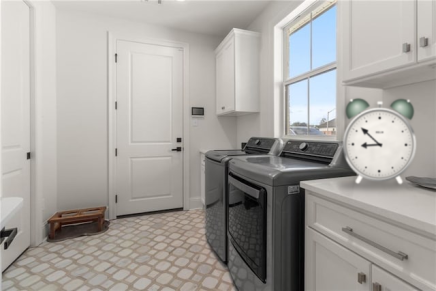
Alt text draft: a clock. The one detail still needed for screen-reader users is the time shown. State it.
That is 8:52
